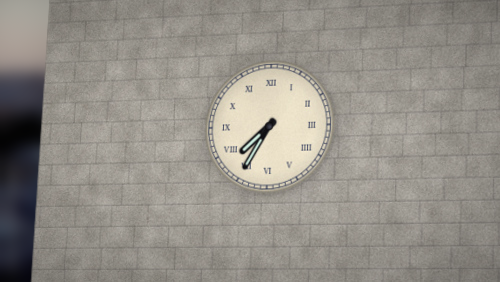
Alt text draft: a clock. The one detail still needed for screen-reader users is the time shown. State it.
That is 7:35
